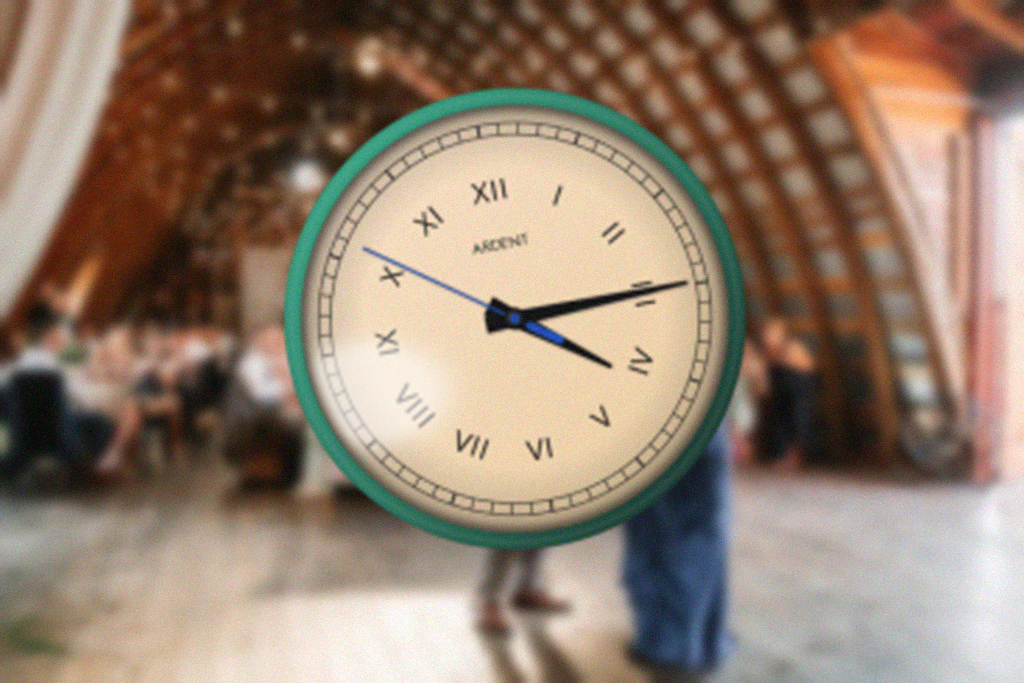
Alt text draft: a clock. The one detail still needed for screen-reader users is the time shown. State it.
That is 4:14:51
